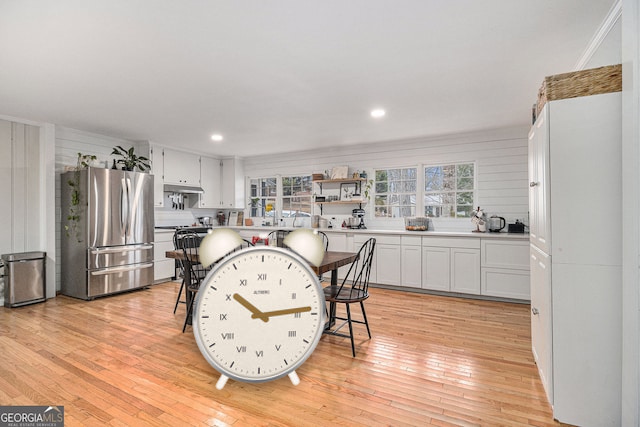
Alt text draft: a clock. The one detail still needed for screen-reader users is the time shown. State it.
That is 10:14
